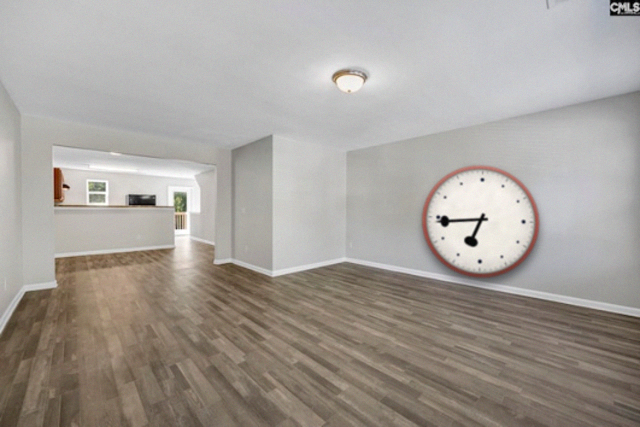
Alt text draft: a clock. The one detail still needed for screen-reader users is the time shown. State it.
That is 6:44
